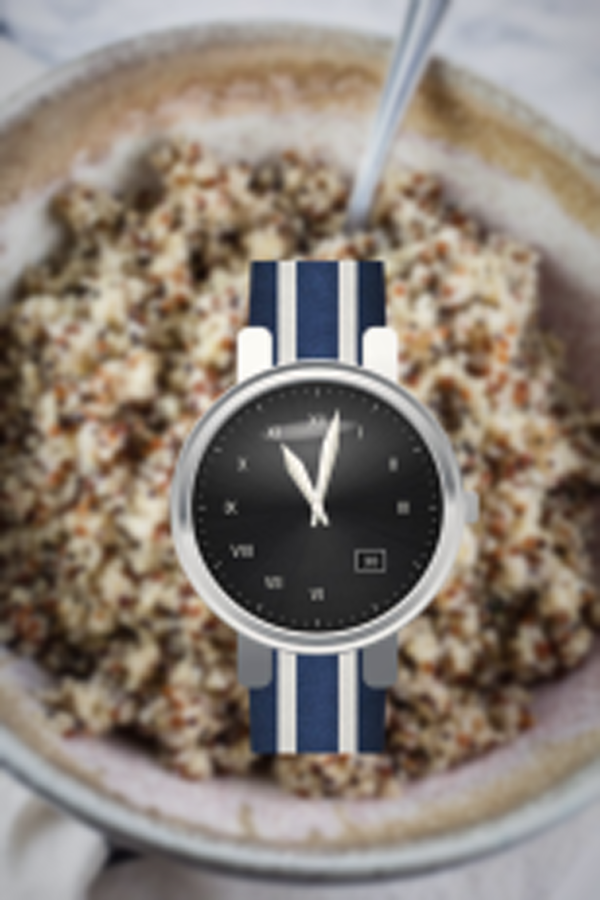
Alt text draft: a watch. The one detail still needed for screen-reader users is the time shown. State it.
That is 11:02
